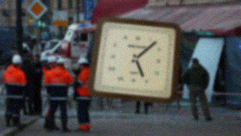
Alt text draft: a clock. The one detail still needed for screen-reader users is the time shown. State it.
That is 5:07
